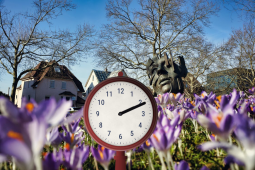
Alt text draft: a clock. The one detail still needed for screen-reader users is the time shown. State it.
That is 2:11
